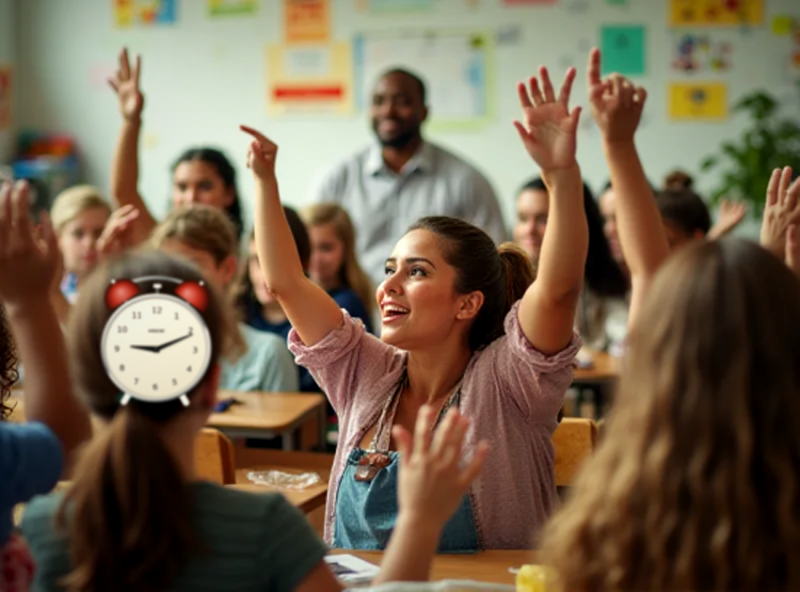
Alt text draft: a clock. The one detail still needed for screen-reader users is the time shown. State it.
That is 9:11
